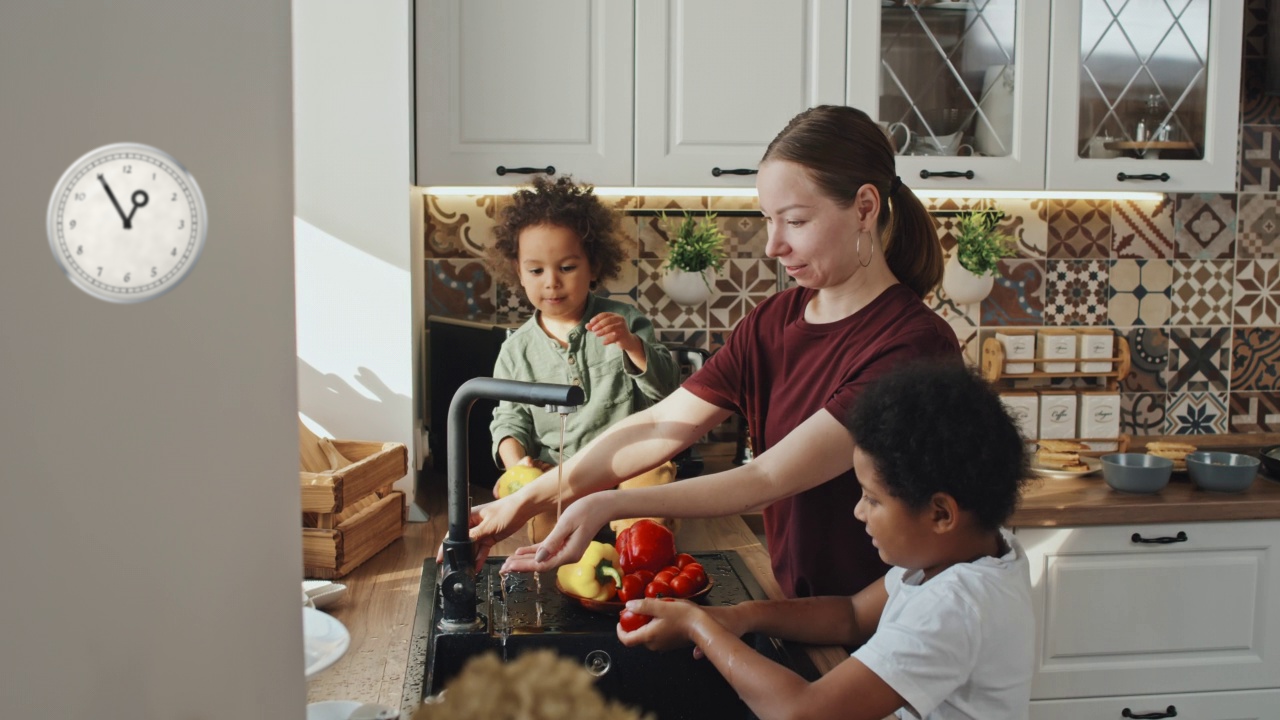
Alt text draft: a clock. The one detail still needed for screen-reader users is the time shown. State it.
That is 12:55
